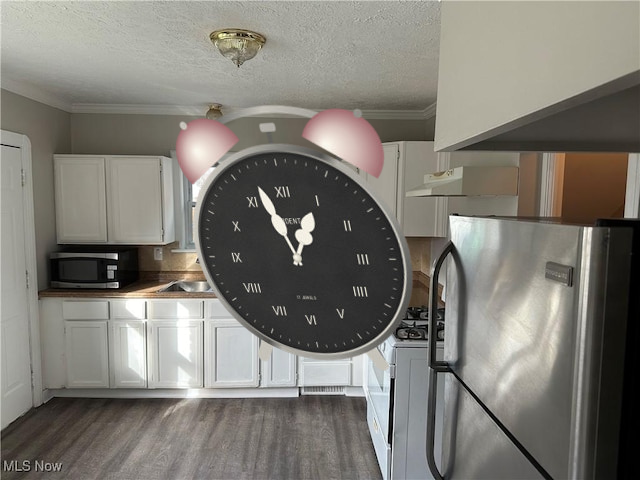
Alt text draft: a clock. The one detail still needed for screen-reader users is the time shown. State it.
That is 12:57
